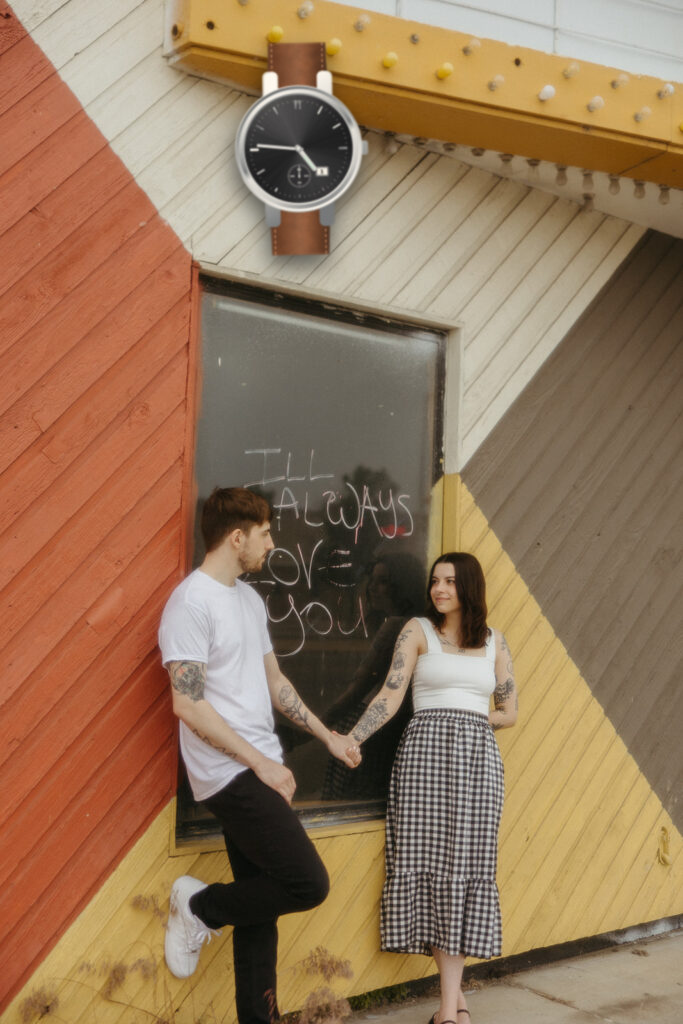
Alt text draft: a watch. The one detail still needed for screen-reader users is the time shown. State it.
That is 4:46
